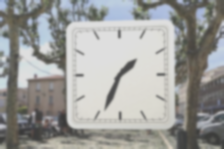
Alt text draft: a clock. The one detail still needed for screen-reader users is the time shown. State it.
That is 1:34
